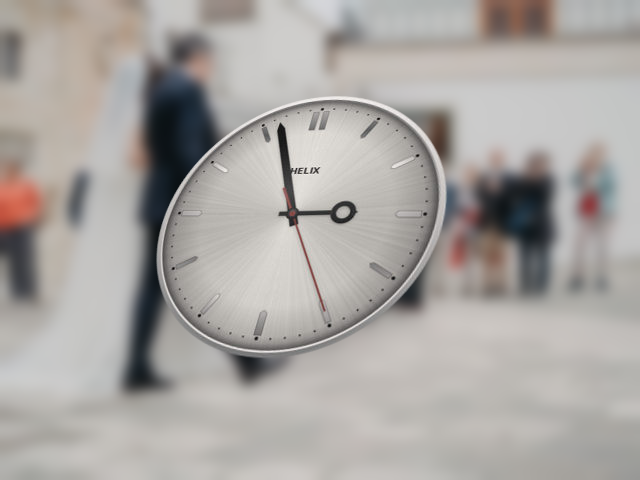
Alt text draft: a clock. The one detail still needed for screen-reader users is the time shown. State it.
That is 2:56:25
